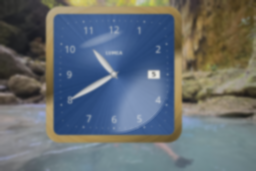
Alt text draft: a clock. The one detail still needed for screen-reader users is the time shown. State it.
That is 10:40
